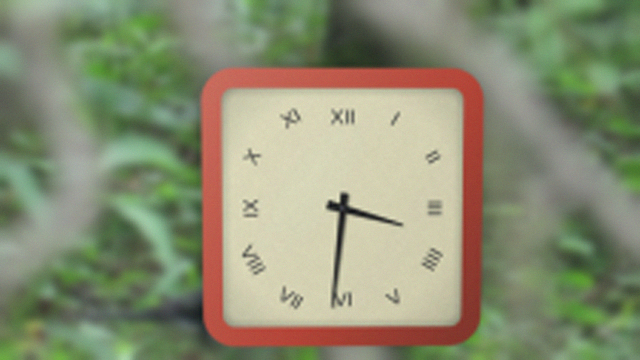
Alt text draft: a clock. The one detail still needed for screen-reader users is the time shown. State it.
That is 3:31
